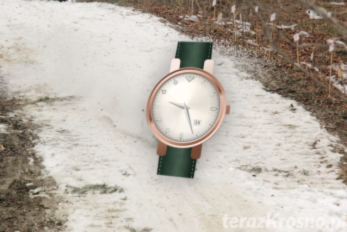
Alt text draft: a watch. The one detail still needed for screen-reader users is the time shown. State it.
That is 9:26
